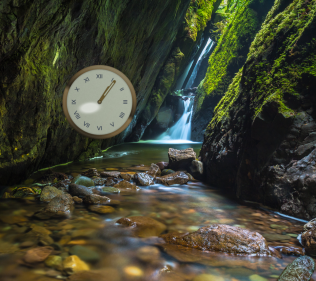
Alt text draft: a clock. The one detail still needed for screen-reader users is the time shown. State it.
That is 1:06
